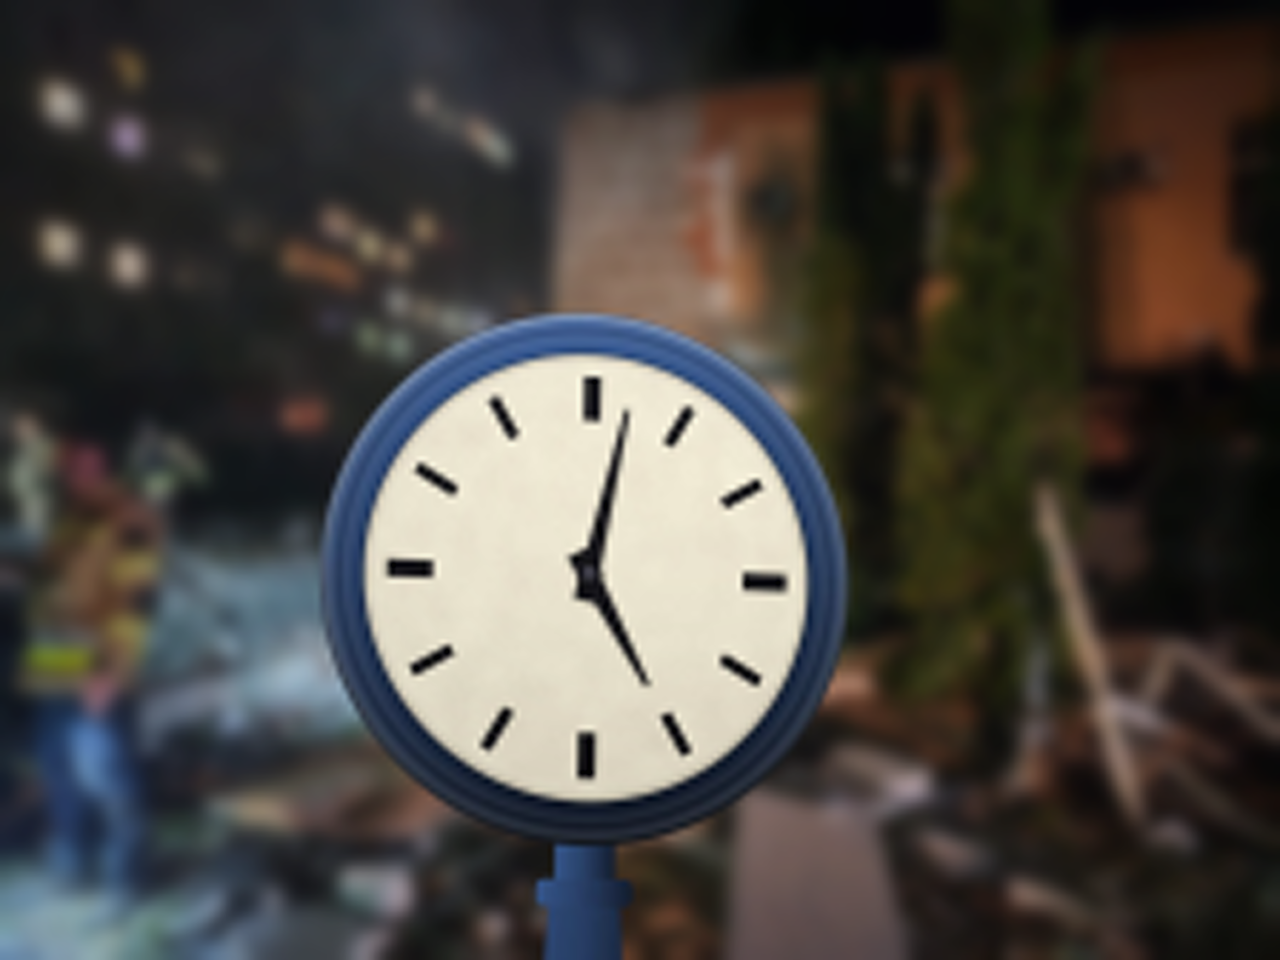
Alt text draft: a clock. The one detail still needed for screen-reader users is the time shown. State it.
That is 5:02
